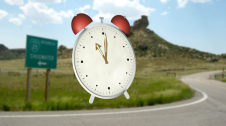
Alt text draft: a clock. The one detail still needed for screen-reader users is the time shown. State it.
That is 11:01
